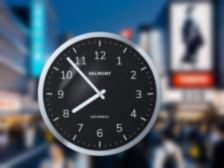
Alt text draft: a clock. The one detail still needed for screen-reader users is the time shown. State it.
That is 7:53
